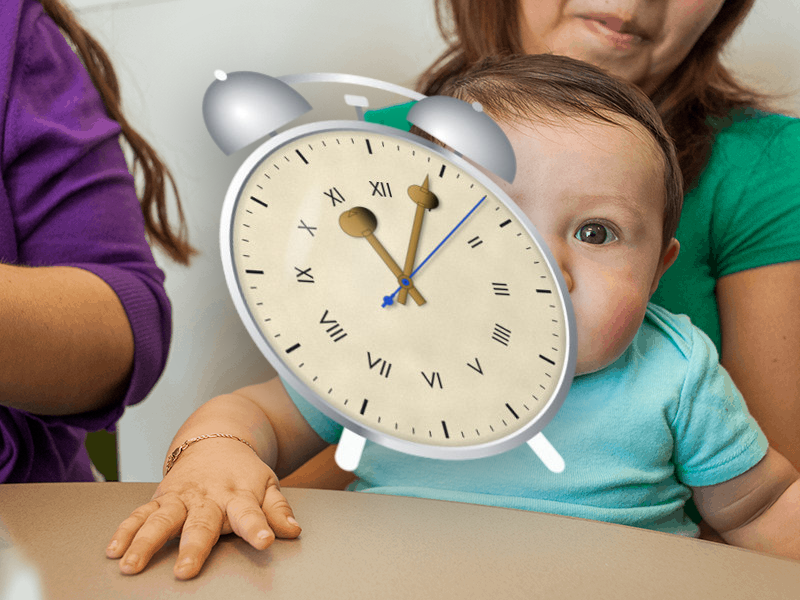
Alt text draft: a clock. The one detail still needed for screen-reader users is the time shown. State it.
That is 11:04:08
